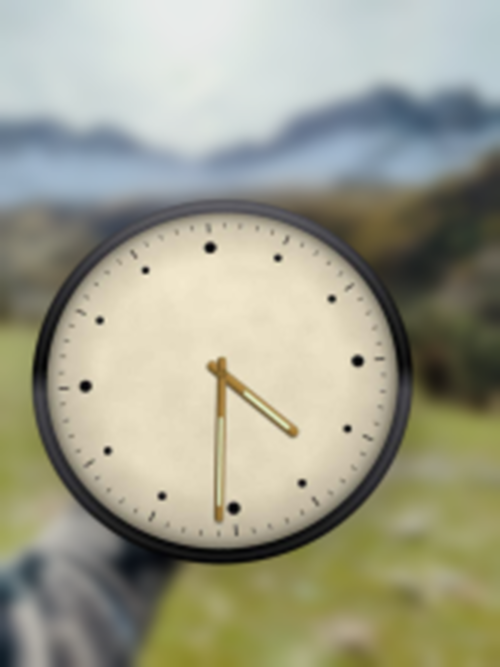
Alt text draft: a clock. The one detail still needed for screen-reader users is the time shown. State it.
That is 4:31
